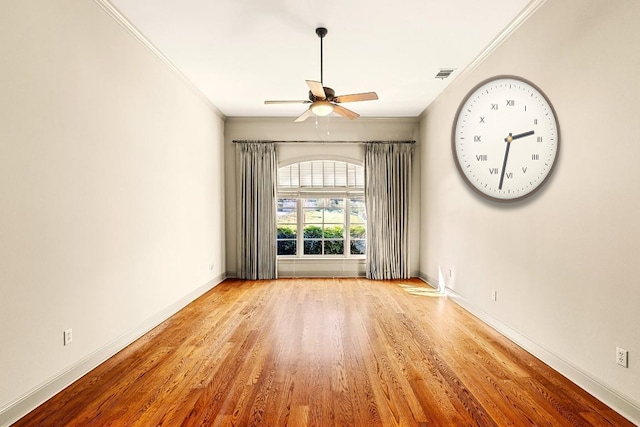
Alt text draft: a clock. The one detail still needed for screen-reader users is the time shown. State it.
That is 2:32
